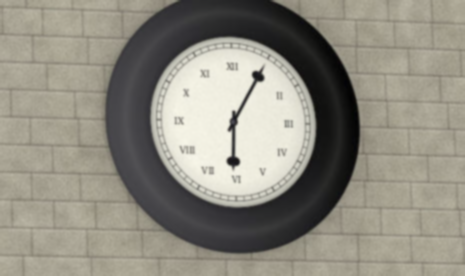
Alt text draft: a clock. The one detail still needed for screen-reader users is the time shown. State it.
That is 6:05
